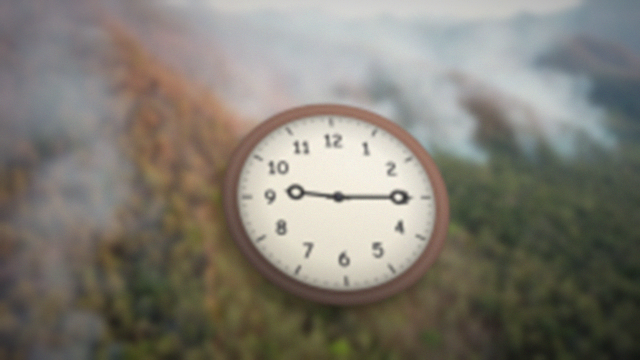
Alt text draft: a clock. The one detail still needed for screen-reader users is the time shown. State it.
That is 9:15
